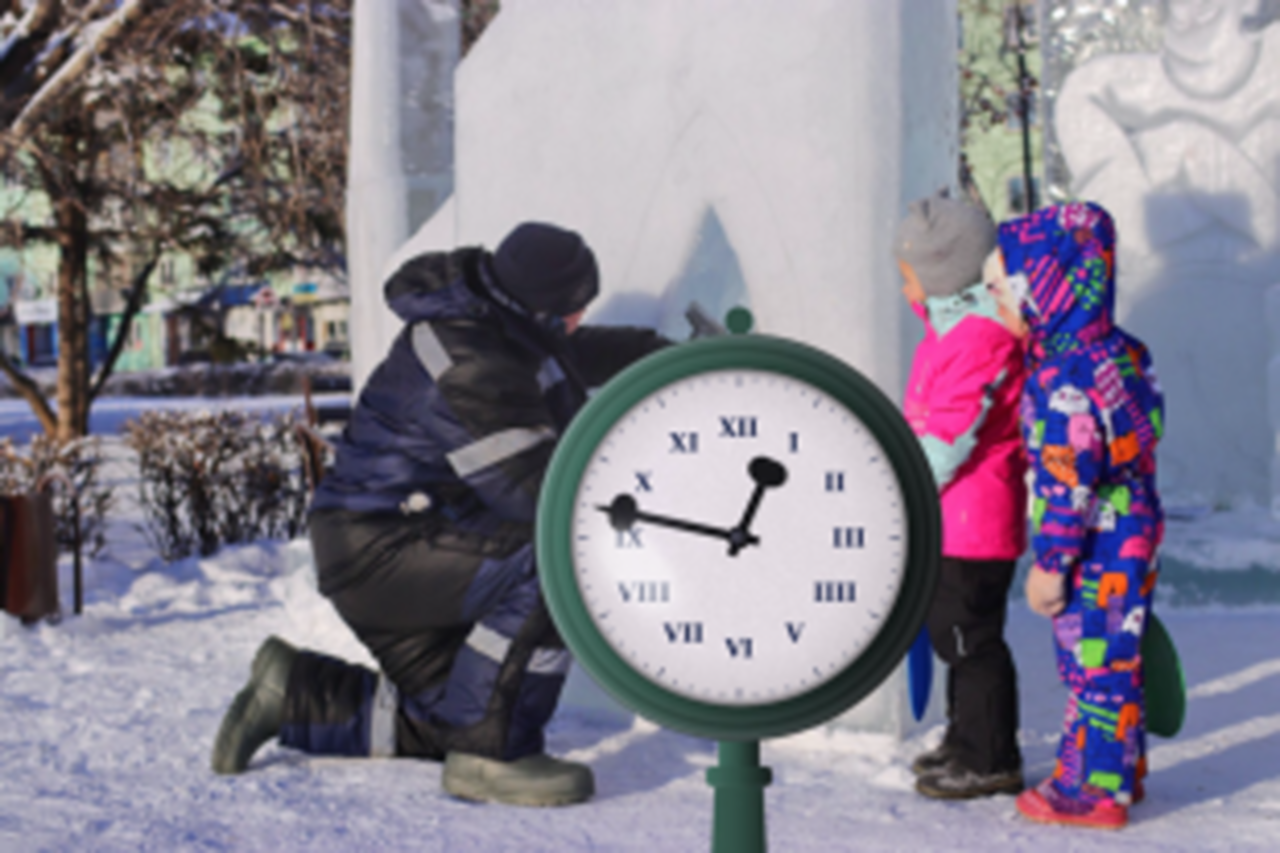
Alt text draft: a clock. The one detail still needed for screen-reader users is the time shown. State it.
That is 12:47
